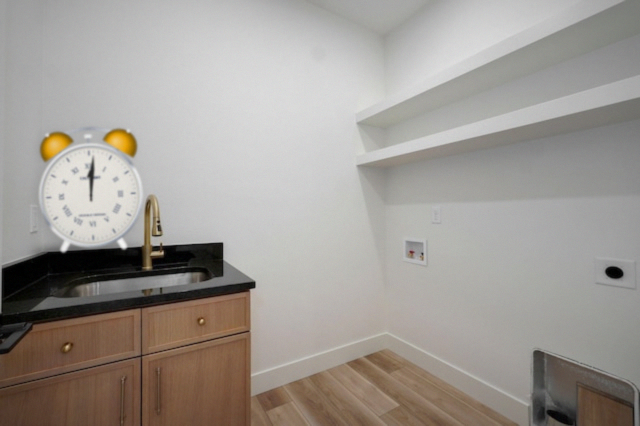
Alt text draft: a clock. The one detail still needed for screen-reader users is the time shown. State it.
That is 12:01
